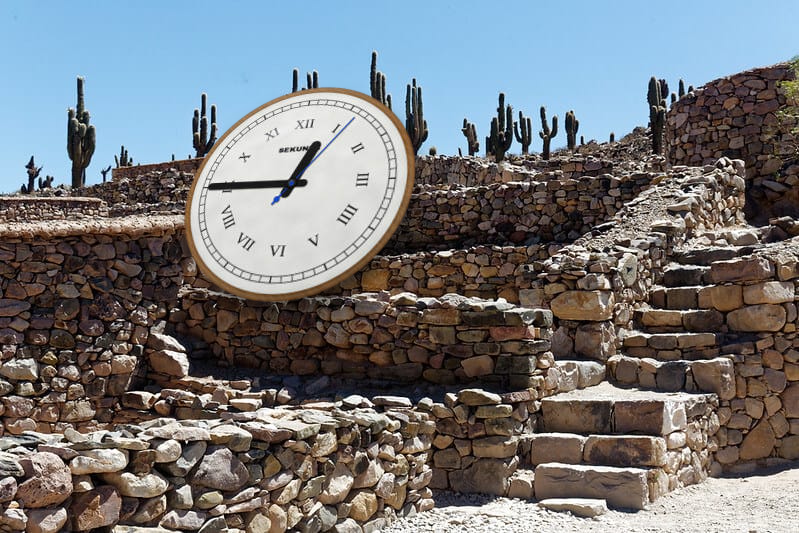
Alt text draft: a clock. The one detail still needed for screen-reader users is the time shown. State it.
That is 12:45:06
